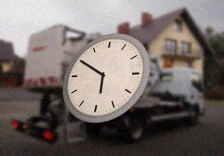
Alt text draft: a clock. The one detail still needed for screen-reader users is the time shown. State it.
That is 5:50
